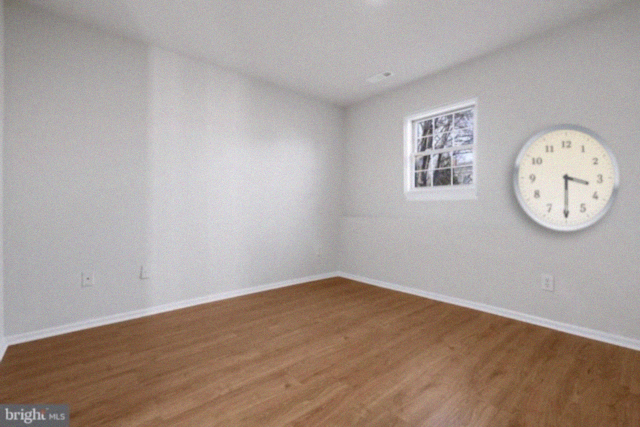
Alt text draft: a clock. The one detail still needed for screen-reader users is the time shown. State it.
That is 3:30
